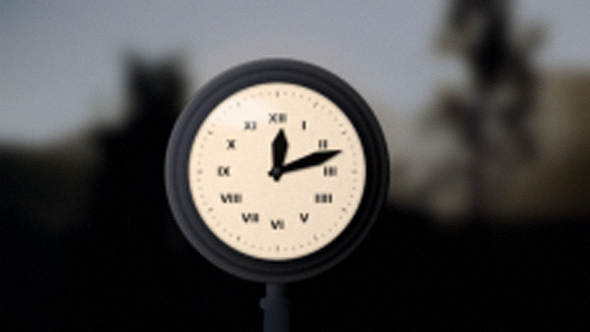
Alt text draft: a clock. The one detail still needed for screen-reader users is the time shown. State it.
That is 12:12
